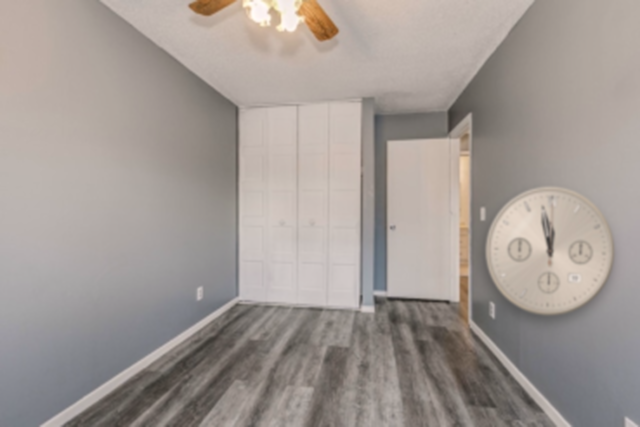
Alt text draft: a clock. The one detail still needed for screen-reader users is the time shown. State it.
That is 11:58
